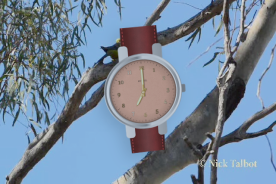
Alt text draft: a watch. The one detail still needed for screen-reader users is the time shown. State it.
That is 7:00
